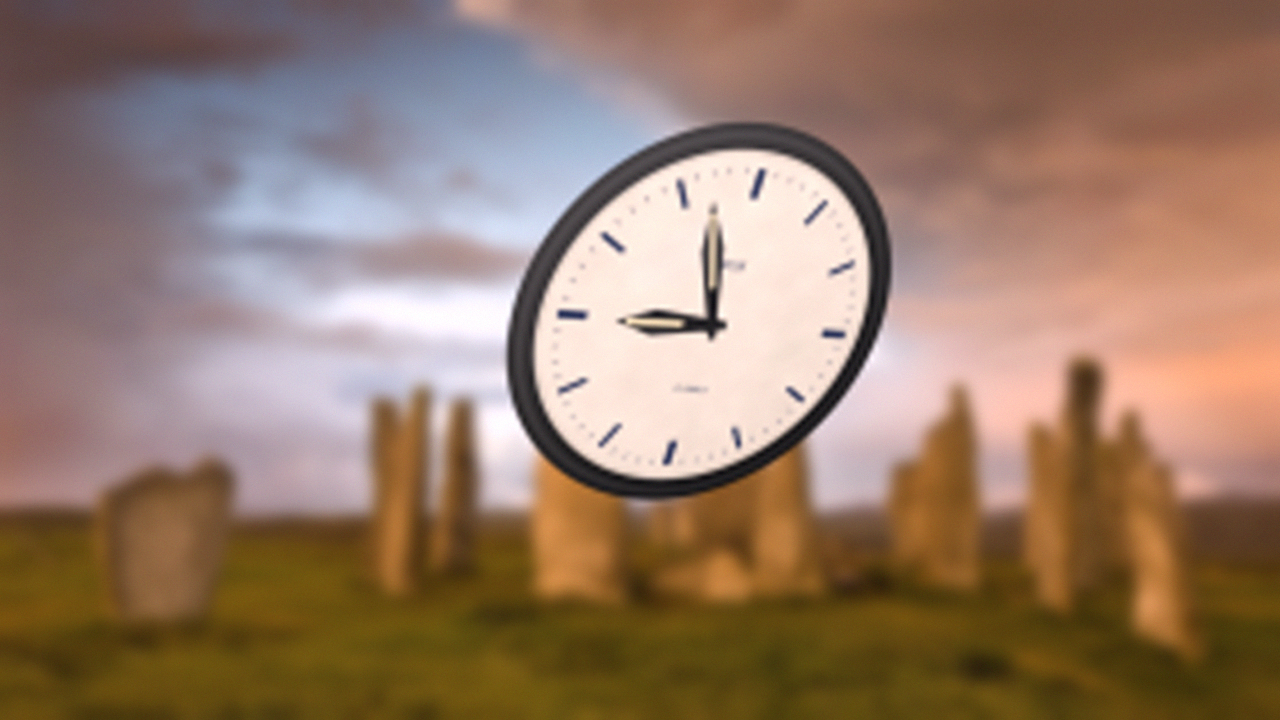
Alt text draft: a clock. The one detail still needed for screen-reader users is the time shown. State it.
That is 8:57
